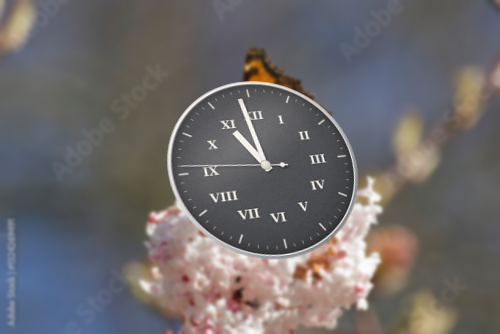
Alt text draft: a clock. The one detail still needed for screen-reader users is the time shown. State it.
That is 10:58:46
